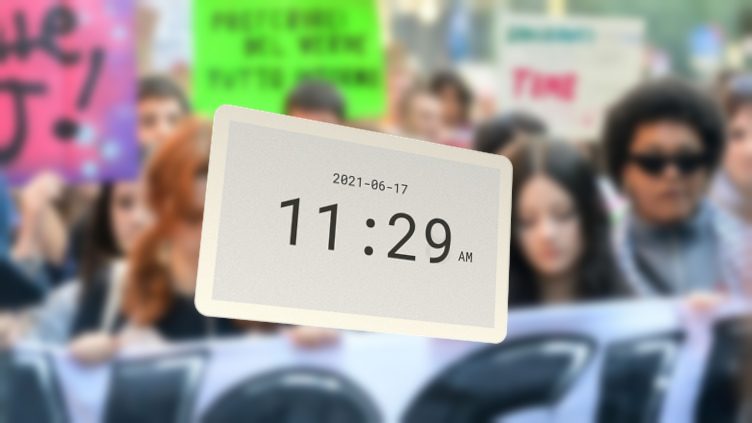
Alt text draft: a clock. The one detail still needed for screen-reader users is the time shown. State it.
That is 11:29
